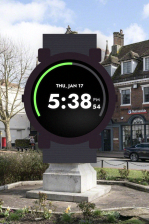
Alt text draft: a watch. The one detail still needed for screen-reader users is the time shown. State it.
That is 5:38
